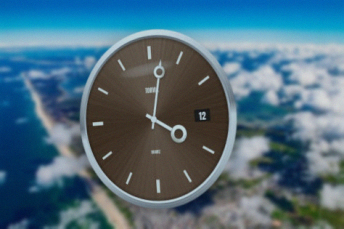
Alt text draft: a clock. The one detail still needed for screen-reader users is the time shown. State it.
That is 4:02
